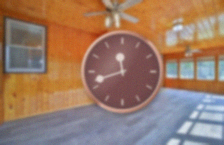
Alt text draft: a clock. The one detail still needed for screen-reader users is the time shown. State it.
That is 11:42
